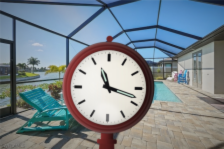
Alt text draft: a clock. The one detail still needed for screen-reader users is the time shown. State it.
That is 11:18
